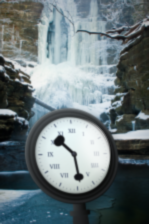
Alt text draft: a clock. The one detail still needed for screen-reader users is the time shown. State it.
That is 10:29
